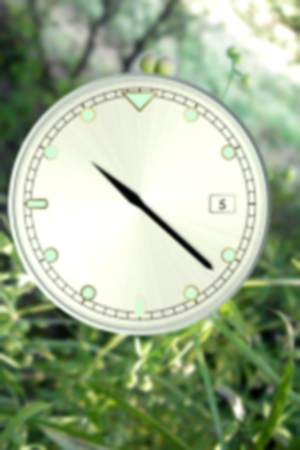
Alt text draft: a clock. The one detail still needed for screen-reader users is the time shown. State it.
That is 10:22
